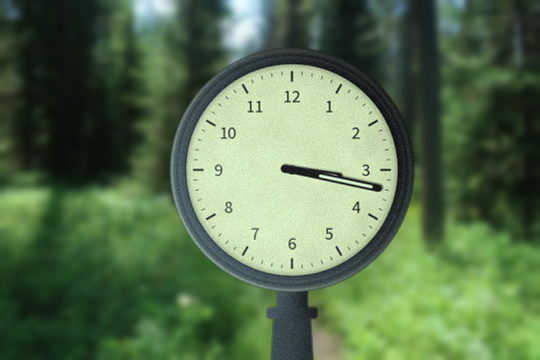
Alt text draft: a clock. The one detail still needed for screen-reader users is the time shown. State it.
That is 3:17
